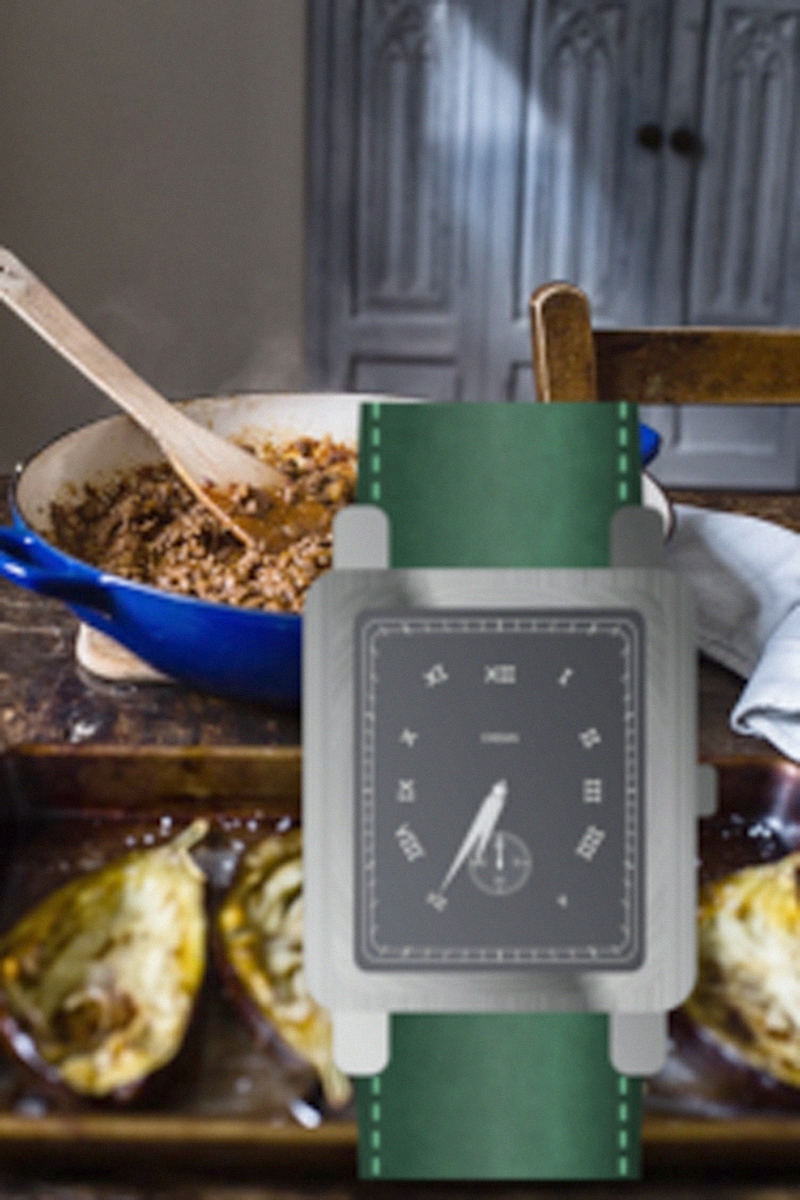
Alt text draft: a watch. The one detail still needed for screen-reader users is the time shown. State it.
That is 6:35
